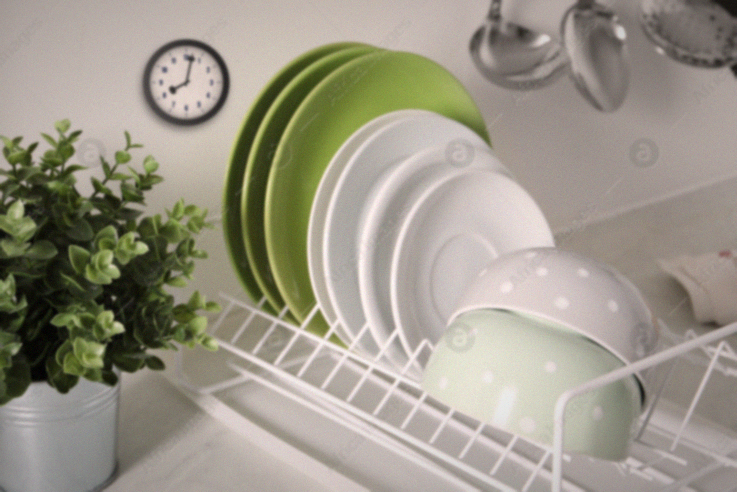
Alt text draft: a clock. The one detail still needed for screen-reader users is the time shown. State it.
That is 8:02
